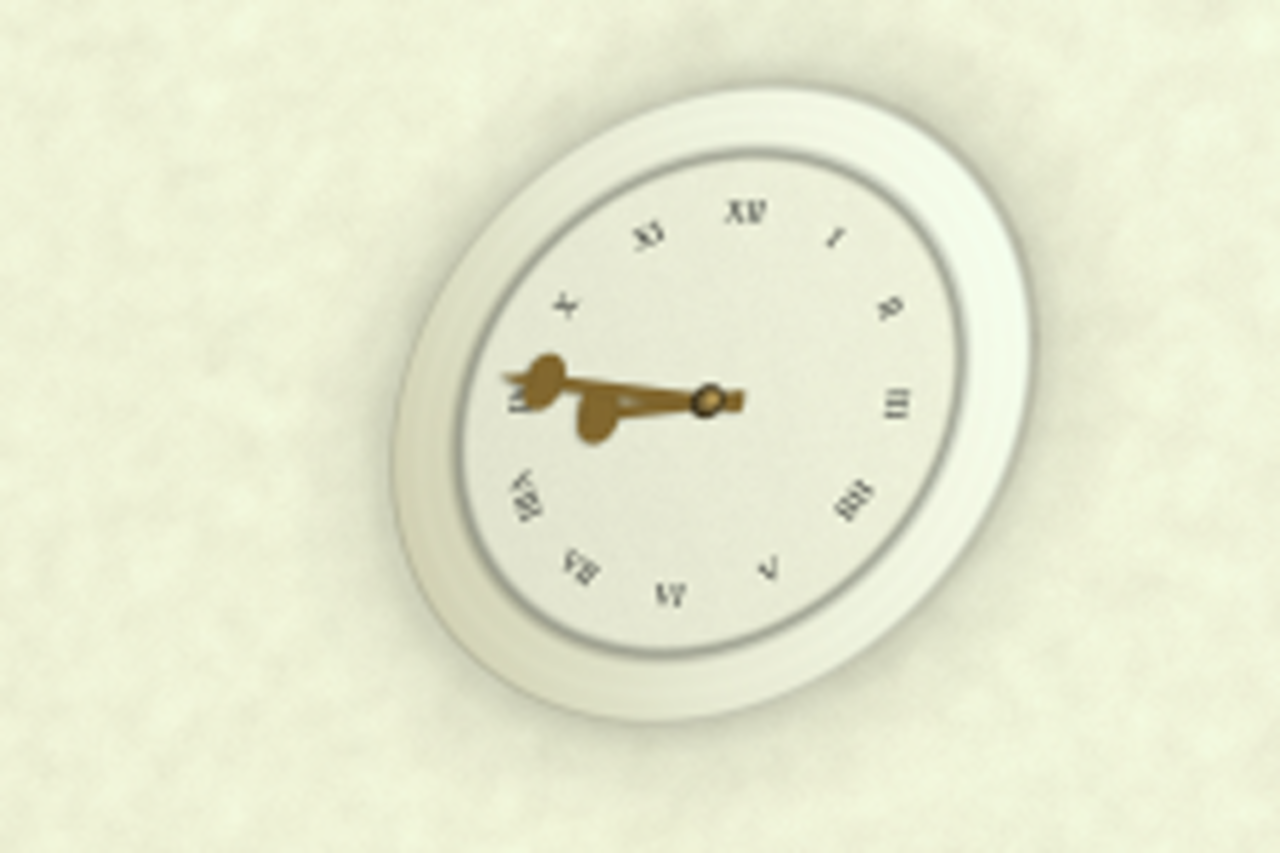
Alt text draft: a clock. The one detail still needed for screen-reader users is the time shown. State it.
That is 8:46
